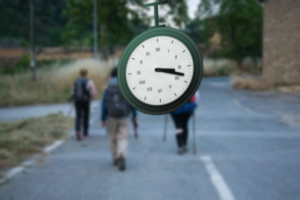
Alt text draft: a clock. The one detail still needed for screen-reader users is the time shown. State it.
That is 3:18
